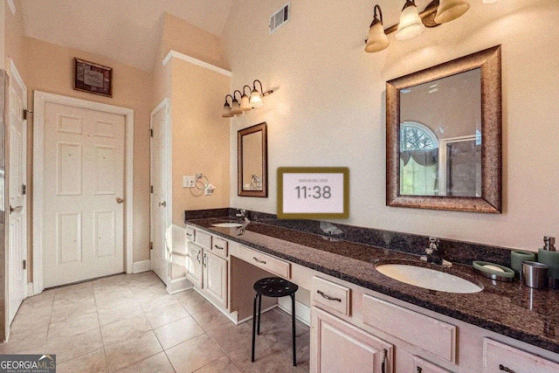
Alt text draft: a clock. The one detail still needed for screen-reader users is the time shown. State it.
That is 11:38
